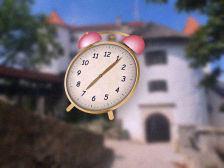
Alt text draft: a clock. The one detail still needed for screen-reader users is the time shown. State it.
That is 7:06
